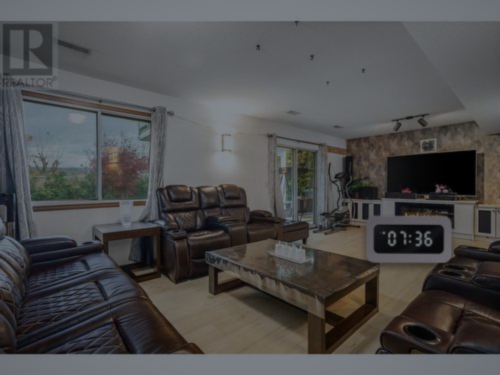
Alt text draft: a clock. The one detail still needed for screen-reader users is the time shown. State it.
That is 7:36
